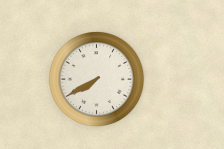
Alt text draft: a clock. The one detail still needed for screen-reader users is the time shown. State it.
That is 7:40
